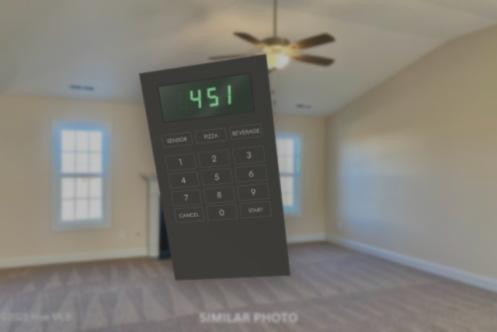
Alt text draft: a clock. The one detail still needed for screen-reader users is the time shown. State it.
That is 4:51
